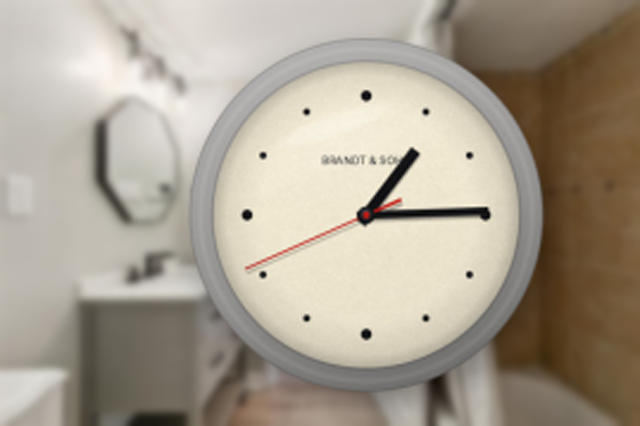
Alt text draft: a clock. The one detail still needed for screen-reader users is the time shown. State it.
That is 1:14:41
